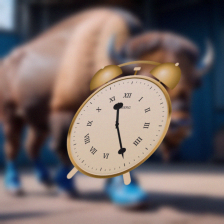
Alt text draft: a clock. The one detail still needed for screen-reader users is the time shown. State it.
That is 11:25
